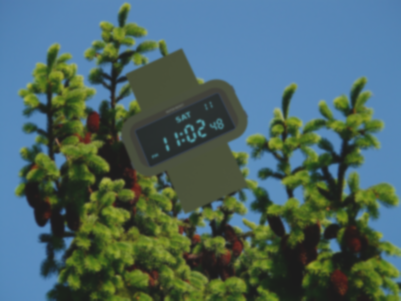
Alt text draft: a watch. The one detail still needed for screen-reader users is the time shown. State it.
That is 11:02:48
